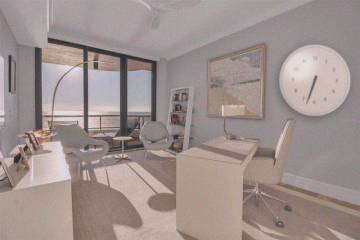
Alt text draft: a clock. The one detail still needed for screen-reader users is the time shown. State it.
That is 6:33
